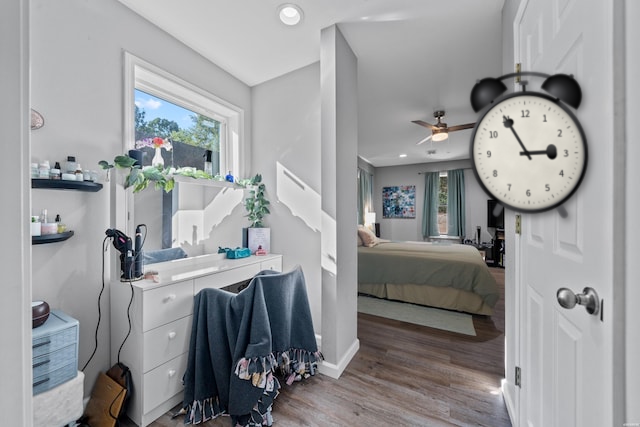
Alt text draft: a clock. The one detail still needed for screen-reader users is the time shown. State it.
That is 2:55
